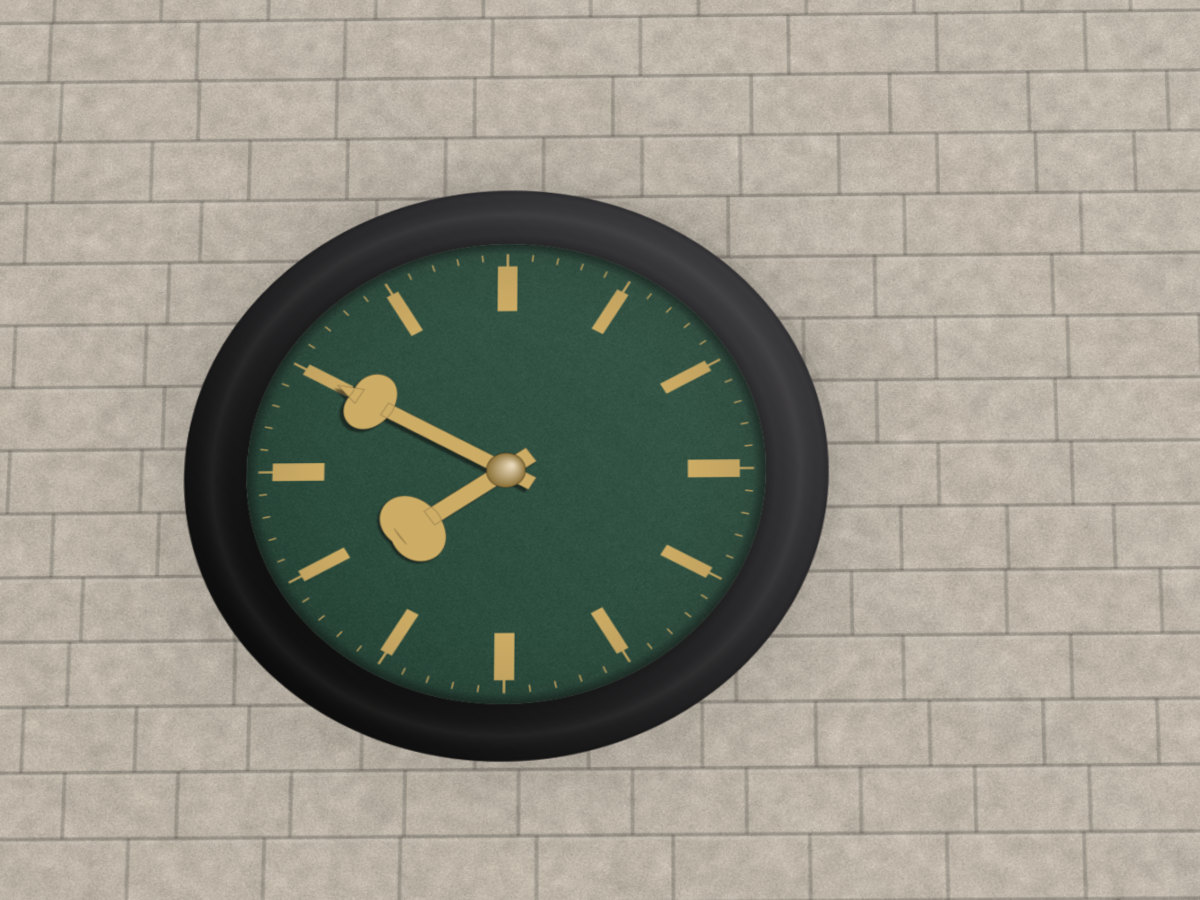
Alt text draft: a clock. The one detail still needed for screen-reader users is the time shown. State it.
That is 7:50
